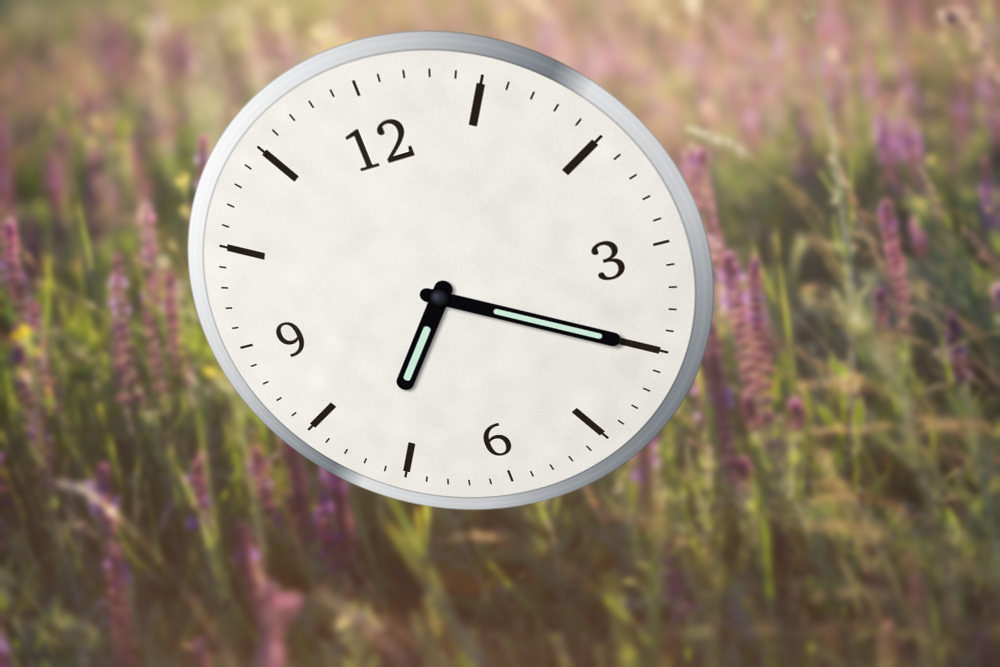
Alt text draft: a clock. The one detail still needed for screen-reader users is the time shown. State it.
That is 7:20
